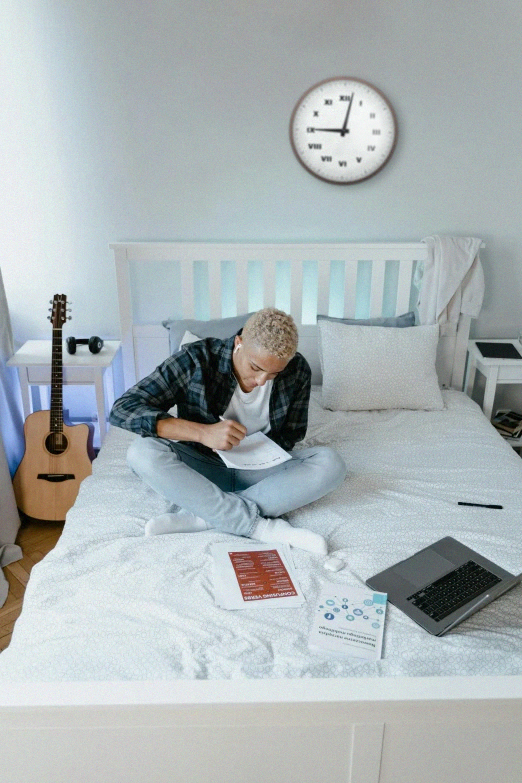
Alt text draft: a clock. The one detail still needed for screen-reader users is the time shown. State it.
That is 9:02
